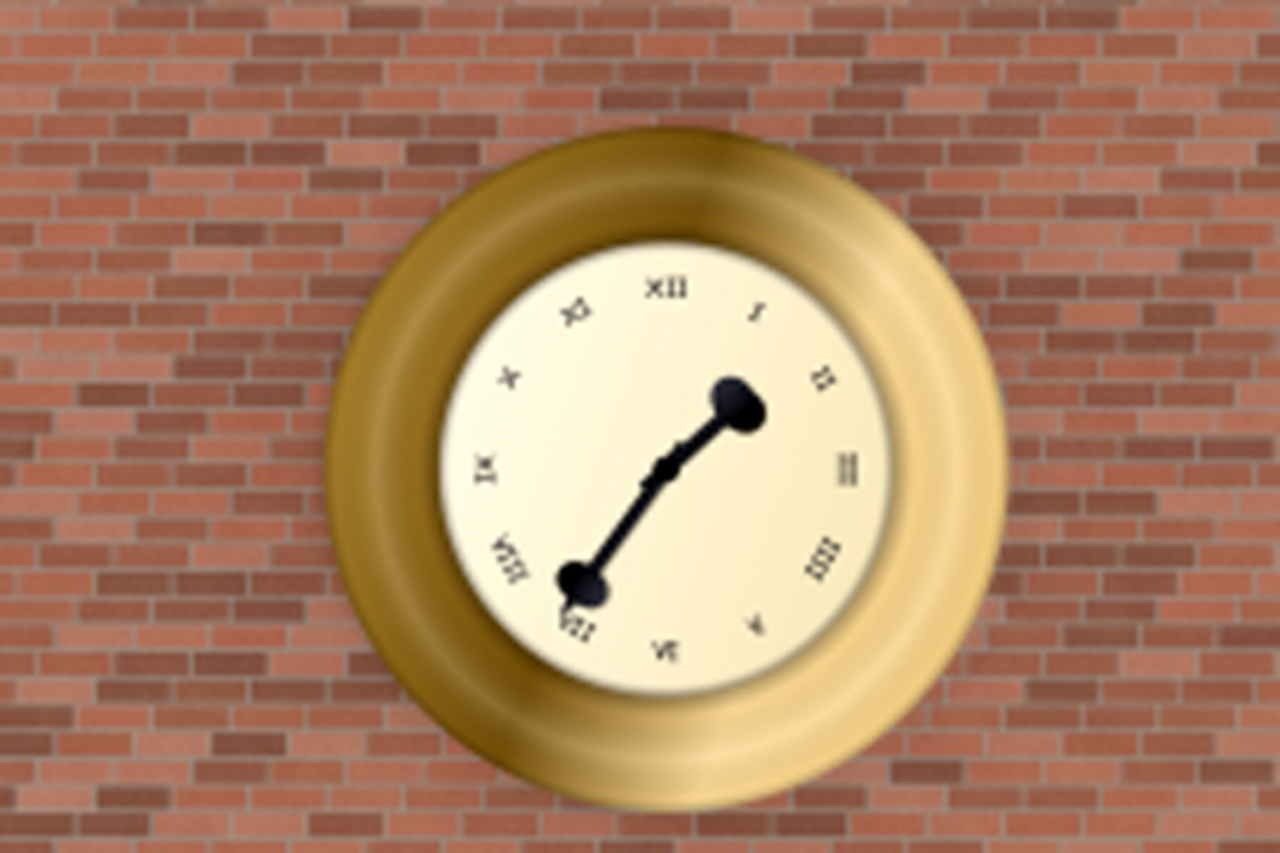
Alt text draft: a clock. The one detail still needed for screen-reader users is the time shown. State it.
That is 1:36
